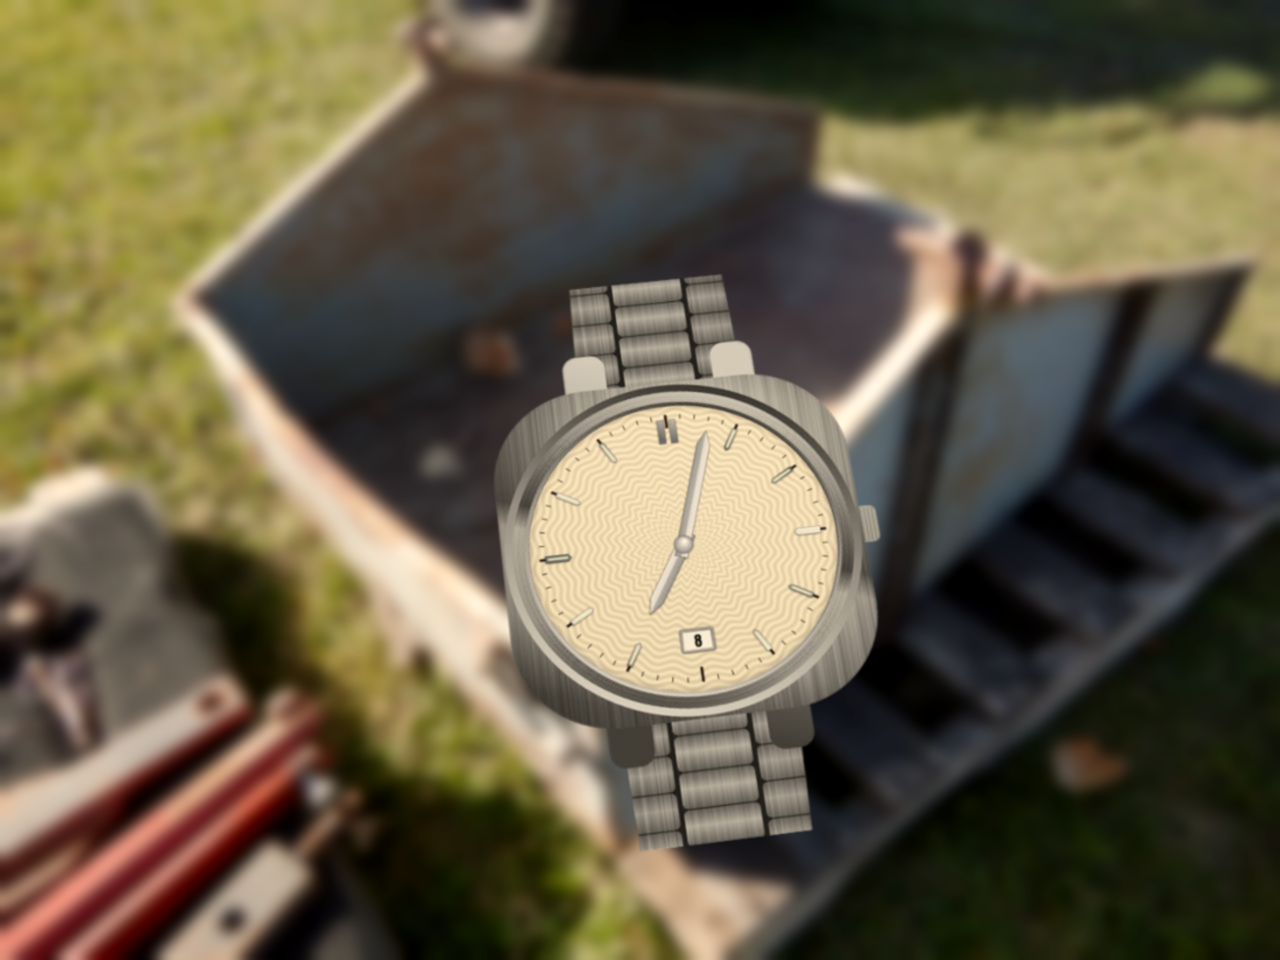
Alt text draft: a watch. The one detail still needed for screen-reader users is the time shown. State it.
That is 7:03
